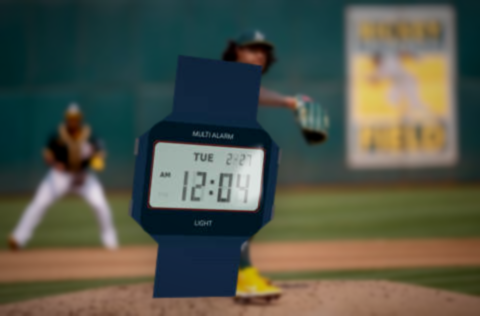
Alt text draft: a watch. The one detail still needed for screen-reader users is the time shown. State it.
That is 12:04
